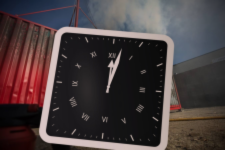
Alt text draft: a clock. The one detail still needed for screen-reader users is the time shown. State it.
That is 12:02
